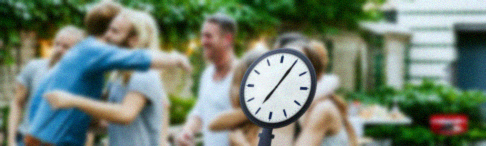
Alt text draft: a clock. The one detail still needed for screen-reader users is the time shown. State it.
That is 7:05
